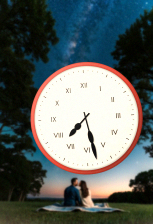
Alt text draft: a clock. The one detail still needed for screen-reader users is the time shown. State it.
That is 7:28
